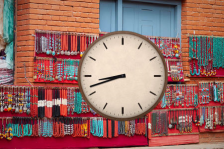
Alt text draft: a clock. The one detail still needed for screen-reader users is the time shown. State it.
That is 8:42
